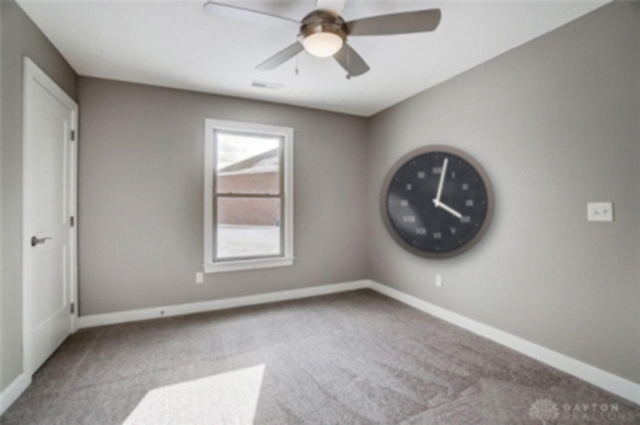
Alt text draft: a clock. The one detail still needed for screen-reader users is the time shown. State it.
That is 4:02
